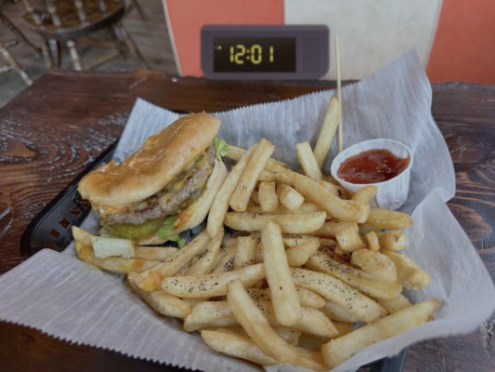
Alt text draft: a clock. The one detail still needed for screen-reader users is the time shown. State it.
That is 12:01
